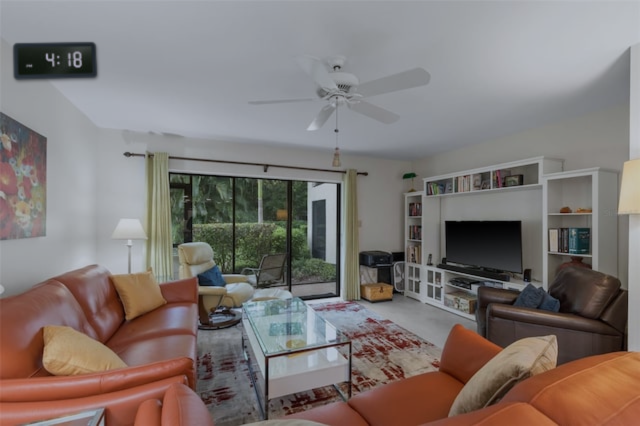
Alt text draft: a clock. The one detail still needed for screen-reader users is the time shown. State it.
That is 4:18
